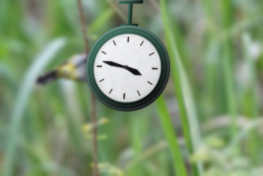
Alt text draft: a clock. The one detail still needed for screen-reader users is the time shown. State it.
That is 3:47
